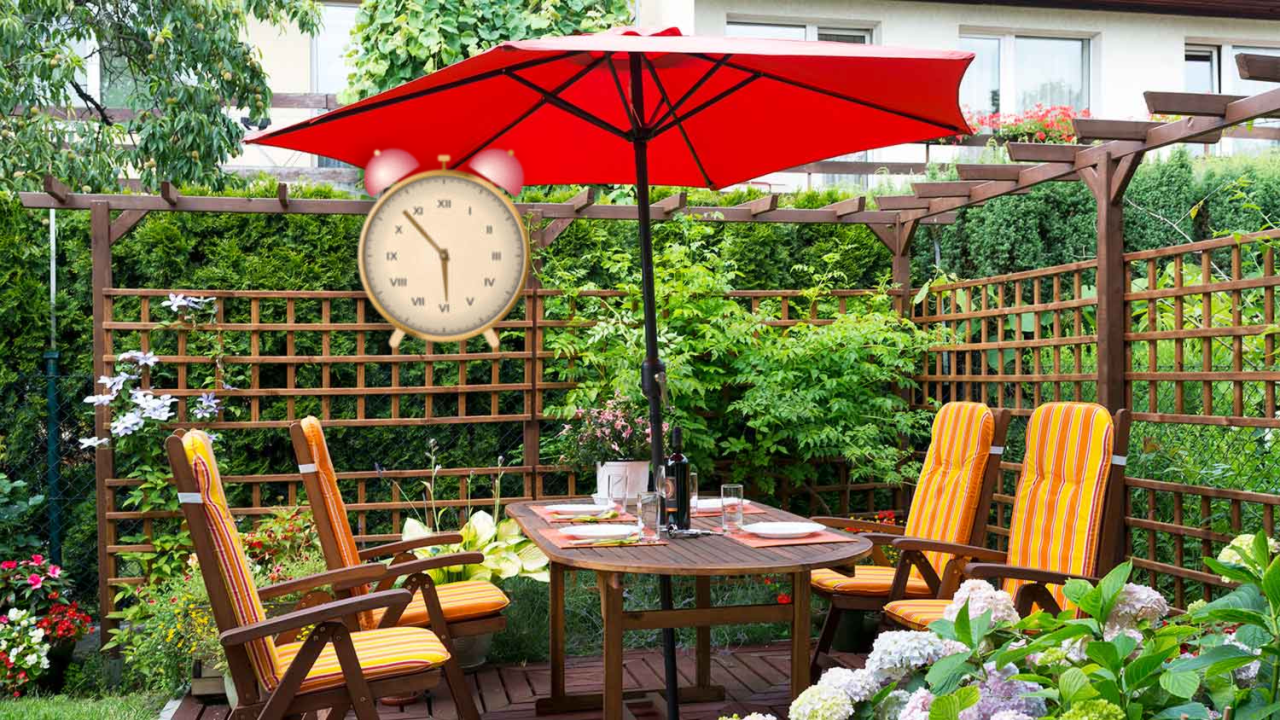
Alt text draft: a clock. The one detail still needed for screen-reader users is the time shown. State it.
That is 5:53
